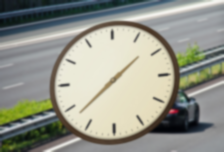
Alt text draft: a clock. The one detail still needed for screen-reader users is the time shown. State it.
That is 1:38
